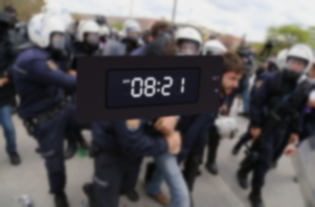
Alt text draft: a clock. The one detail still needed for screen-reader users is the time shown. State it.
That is 8:21
